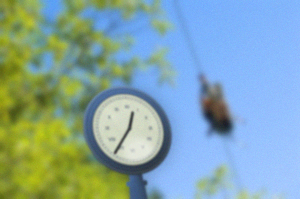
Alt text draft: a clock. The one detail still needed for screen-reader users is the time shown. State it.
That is 12:36
